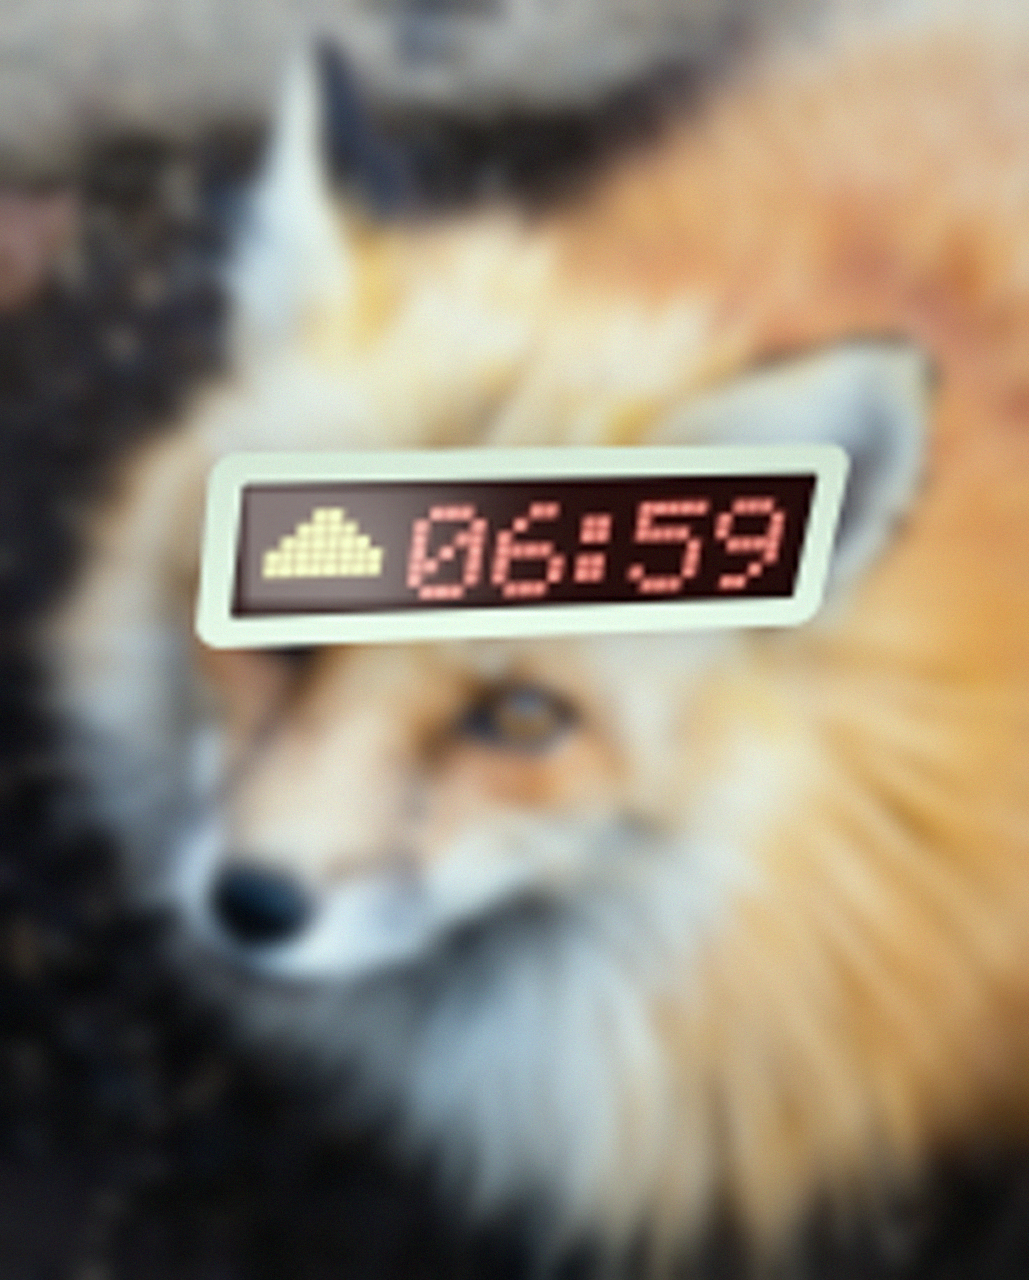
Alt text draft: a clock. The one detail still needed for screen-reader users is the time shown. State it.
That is 6:59
